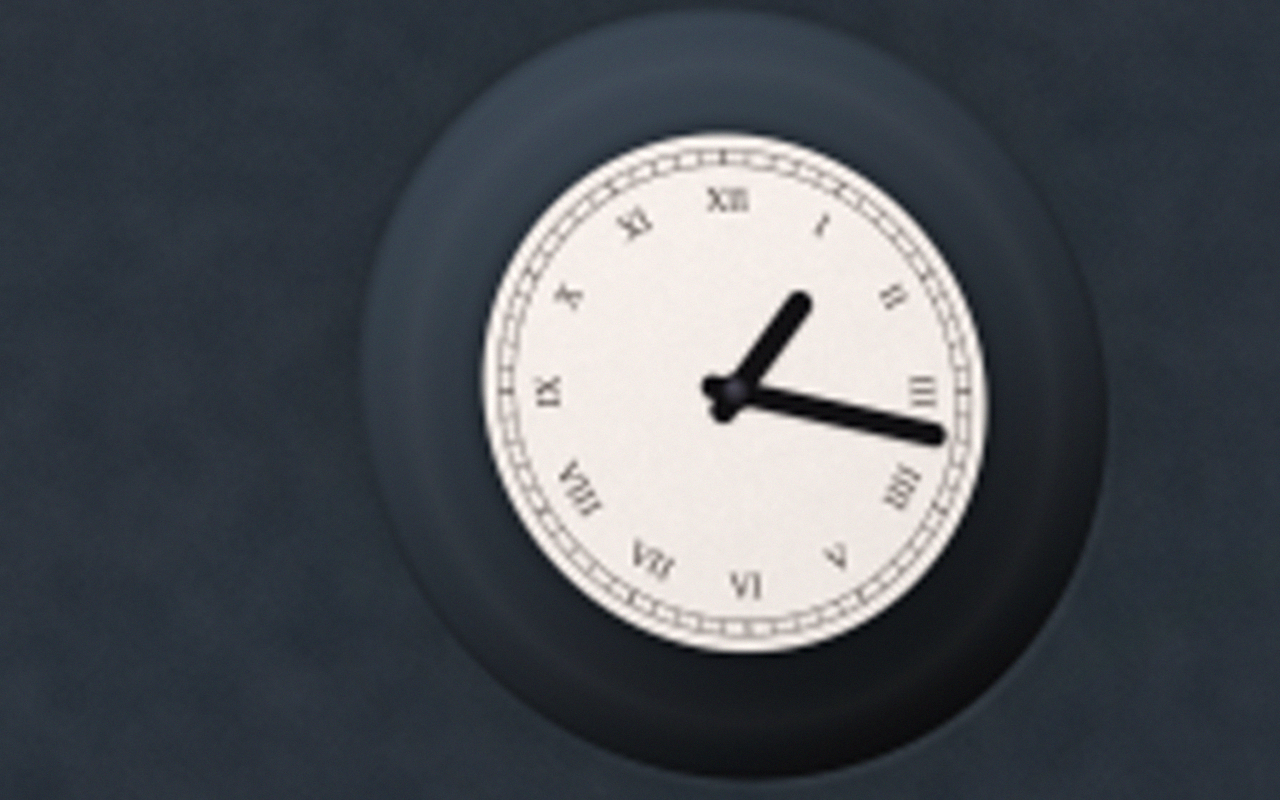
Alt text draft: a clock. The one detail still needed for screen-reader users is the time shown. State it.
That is 1:17
